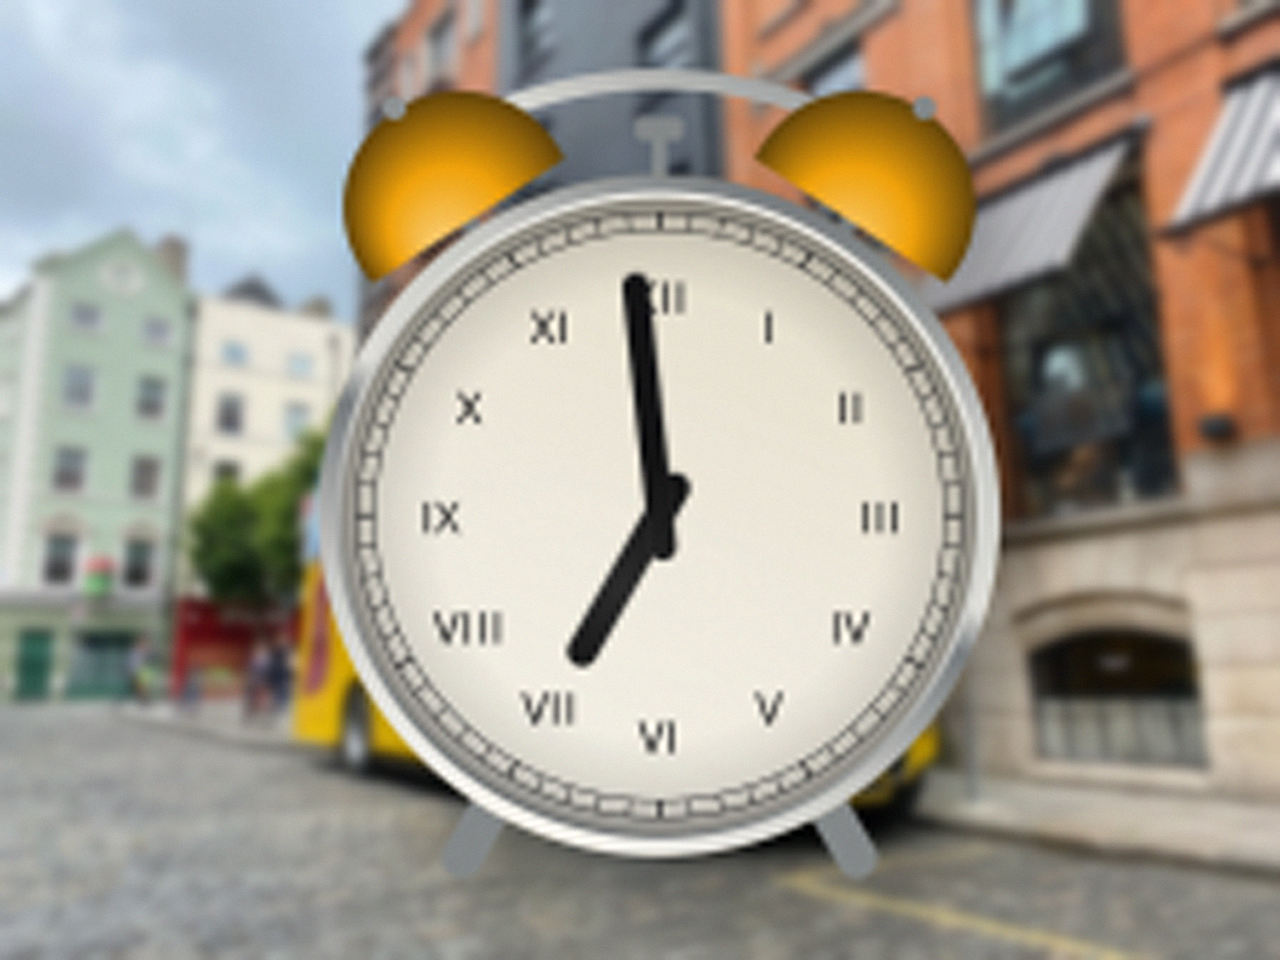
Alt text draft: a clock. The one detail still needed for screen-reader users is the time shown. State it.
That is 6:59
